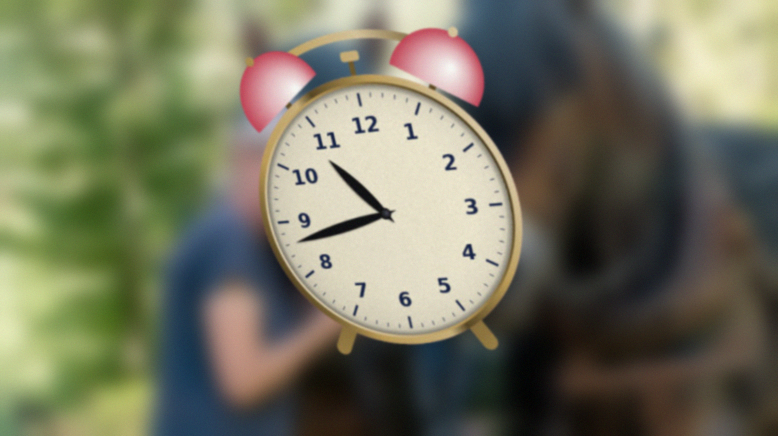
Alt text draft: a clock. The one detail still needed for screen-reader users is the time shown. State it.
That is 10:43
